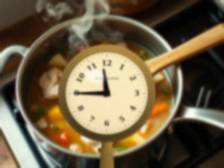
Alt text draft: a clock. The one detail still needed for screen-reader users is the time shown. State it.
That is 11:45
